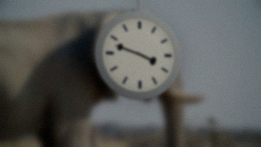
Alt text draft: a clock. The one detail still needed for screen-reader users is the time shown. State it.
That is 3:48
